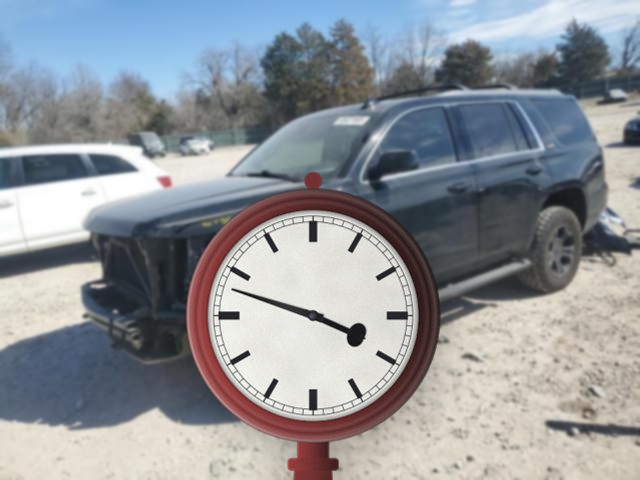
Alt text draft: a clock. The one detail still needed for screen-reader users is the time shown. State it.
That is 3:48
